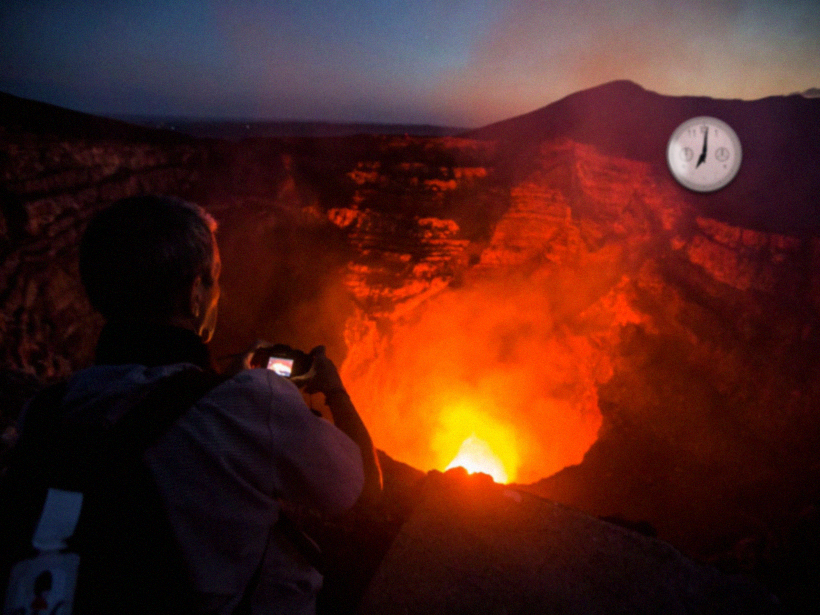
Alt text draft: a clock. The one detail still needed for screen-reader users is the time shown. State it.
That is 7:01
